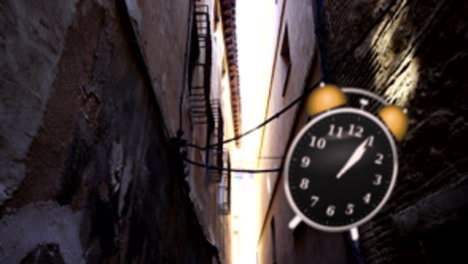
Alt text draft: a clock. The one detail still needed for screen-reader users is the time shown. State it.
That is 1:04
